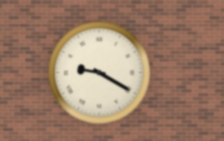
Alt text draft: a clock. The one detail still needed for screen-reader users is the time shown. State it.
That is 9:20
